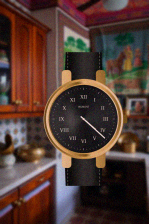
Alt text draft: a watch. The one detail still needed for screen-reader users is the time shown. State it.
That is 4:22
